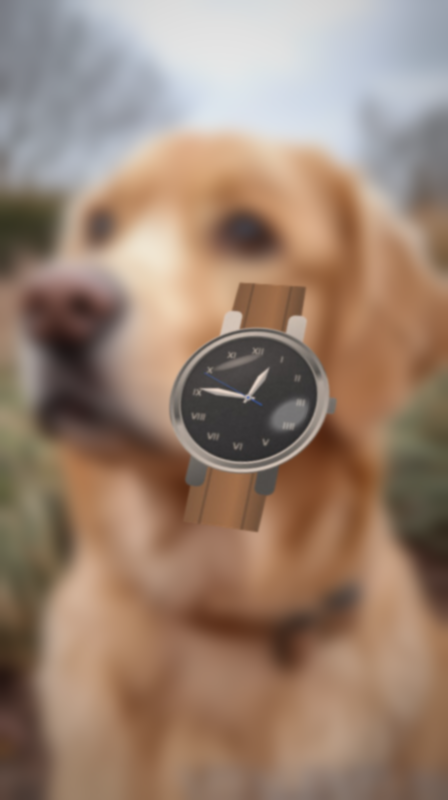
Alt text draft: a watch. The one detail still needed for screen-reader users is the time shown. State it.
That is 12:45:49
